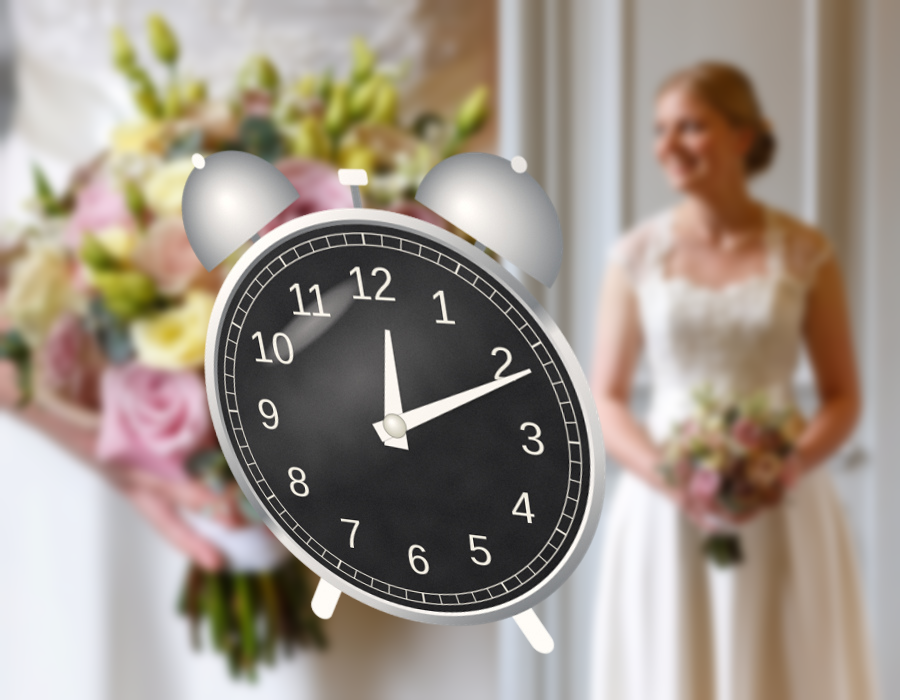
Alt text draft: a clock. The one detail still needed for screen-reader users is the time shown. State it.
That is 12:11
